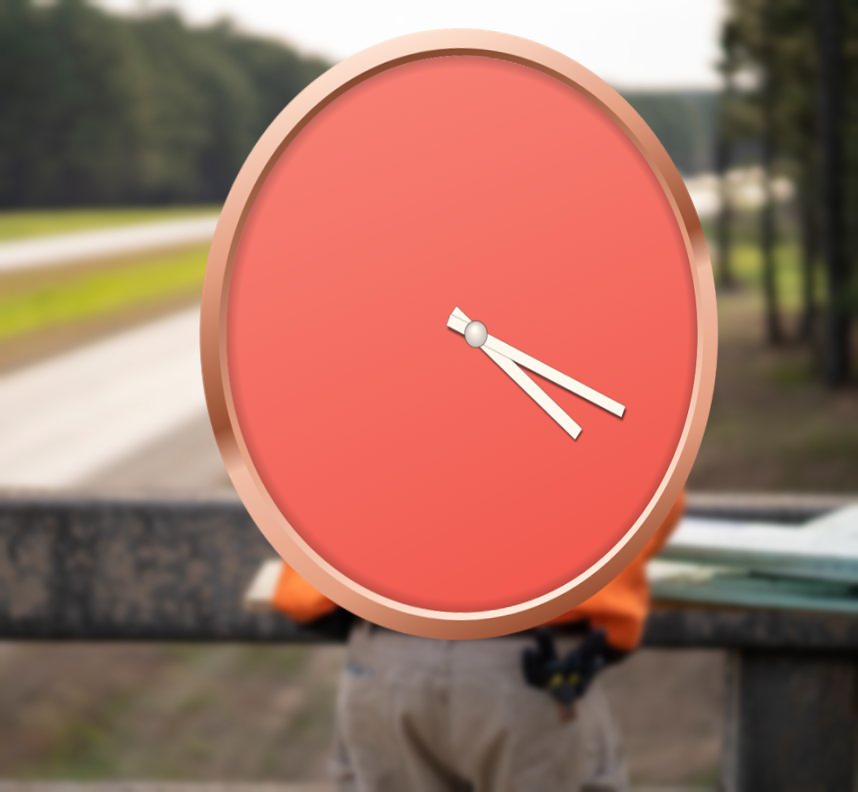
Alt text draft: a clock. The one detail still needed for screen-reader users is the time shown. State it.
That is 4:19
